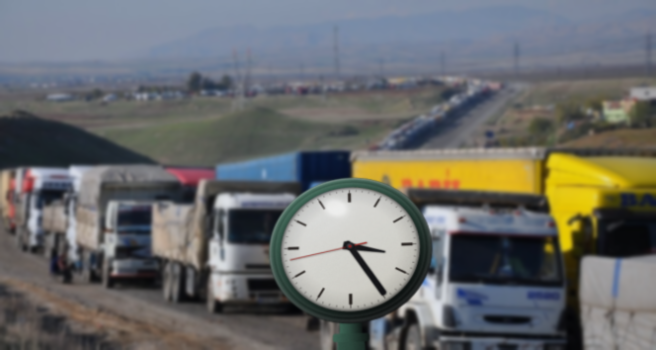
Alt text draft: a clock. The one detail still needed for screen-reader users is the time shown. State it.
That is 3:24:43
